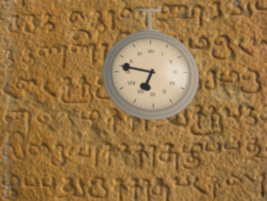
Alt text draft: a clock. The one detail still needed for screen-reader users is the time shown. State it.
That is 6:47
